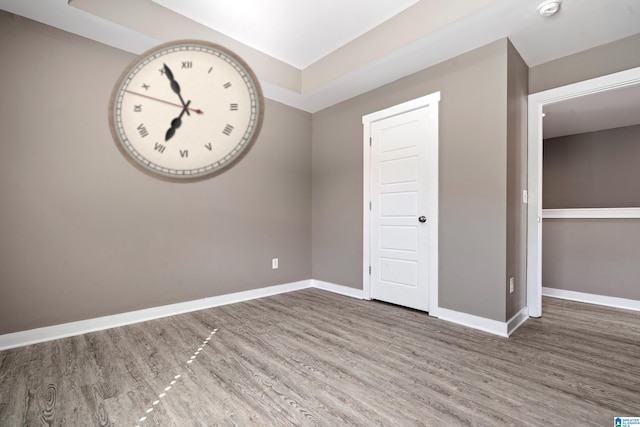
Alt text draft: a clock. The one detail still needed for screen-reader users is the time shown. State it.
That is 6:55:48
